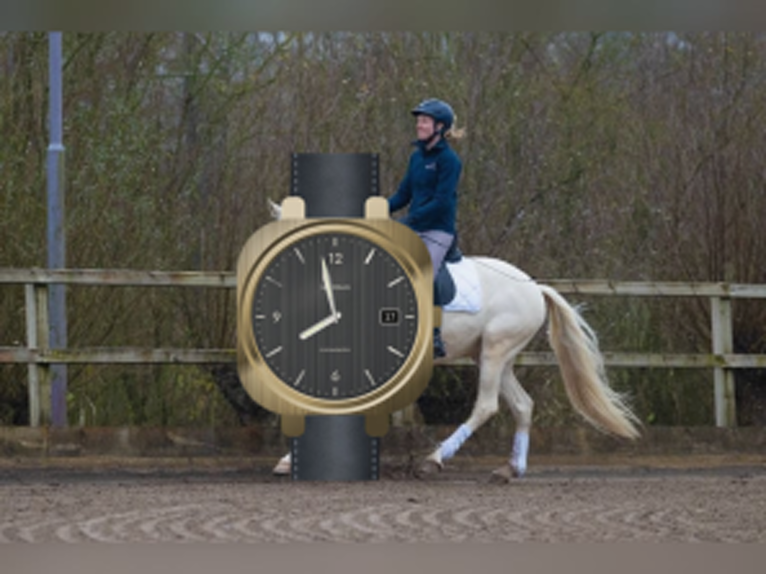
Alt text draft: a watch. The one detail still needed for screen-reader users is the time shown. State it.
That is 7:58
